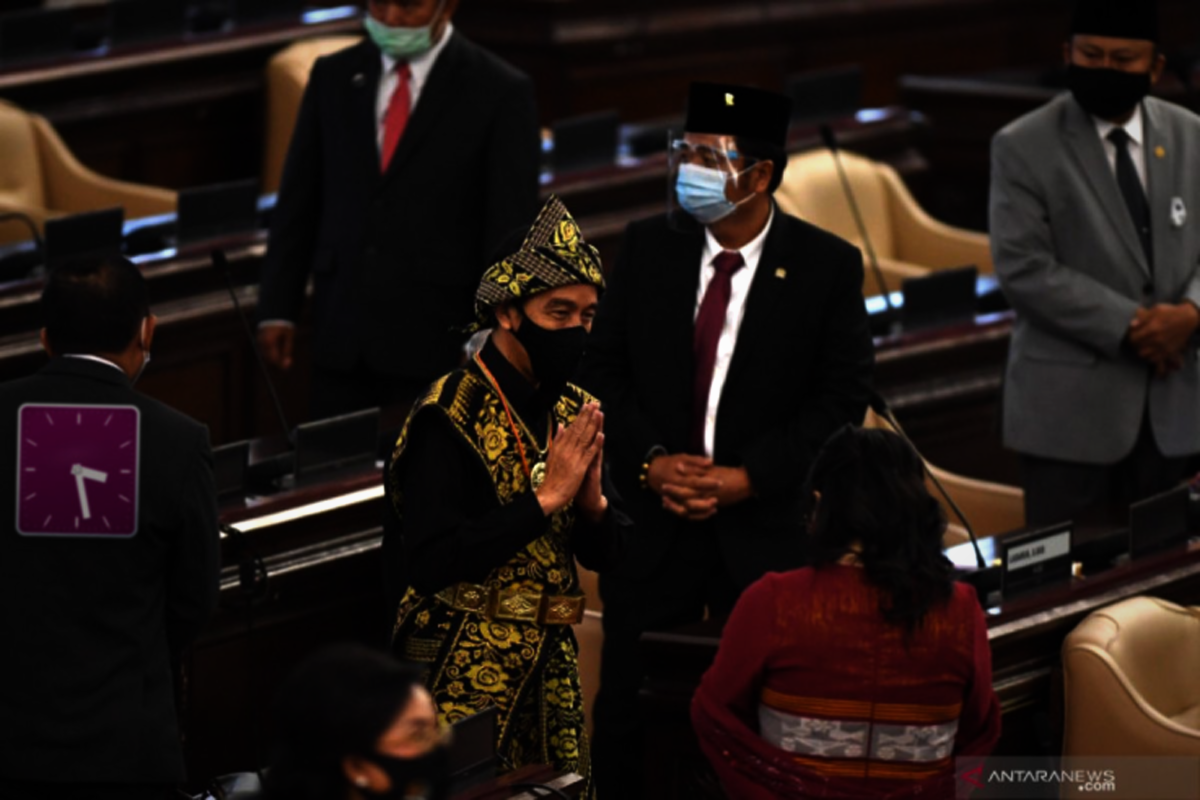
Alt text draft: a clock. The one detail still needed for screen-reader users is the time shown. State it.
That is 3:28
